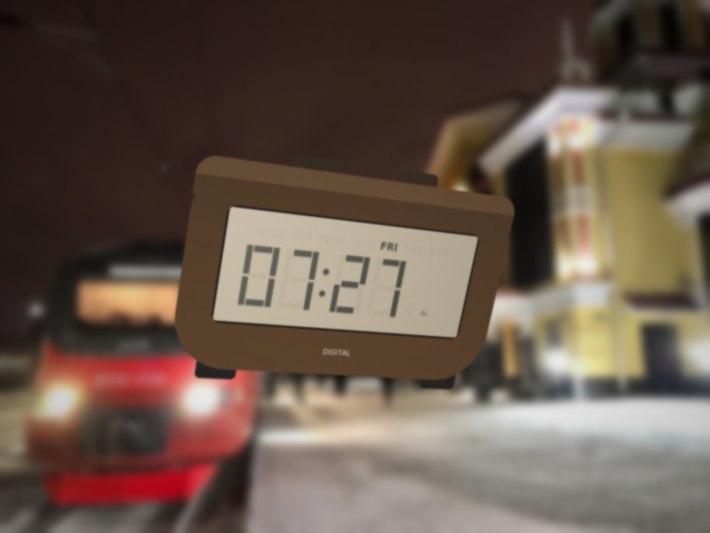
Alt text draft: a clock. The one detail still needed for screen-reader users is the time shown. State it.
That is 7:27
